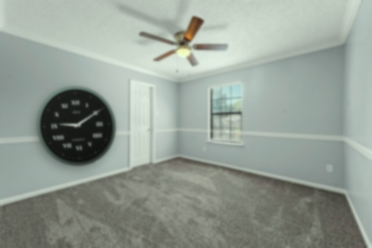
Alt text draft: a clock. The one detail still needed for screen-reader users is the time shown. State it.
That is 9:10
